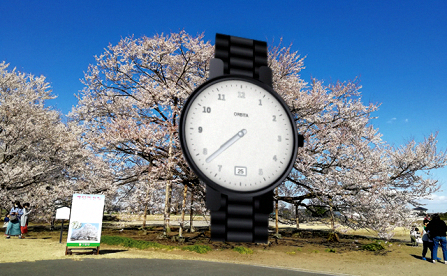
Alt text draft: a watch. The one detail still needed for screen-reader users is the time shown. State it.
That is 7:38
